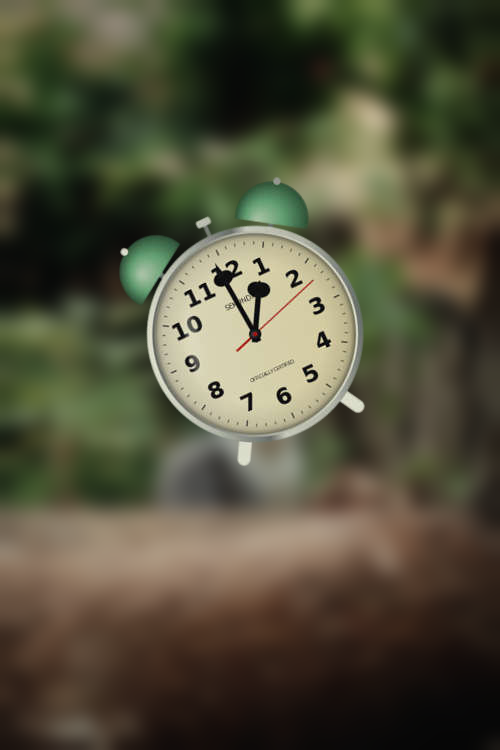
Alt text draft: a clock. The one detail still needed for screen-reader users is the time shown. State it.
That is 12:59:12
